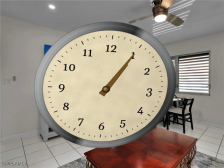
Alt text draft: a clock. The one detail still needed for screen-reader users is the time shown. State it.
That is 1:05
